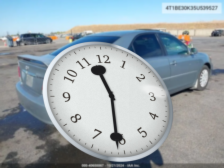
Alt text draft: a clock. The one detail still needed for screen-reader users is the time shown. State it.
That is 11:31
